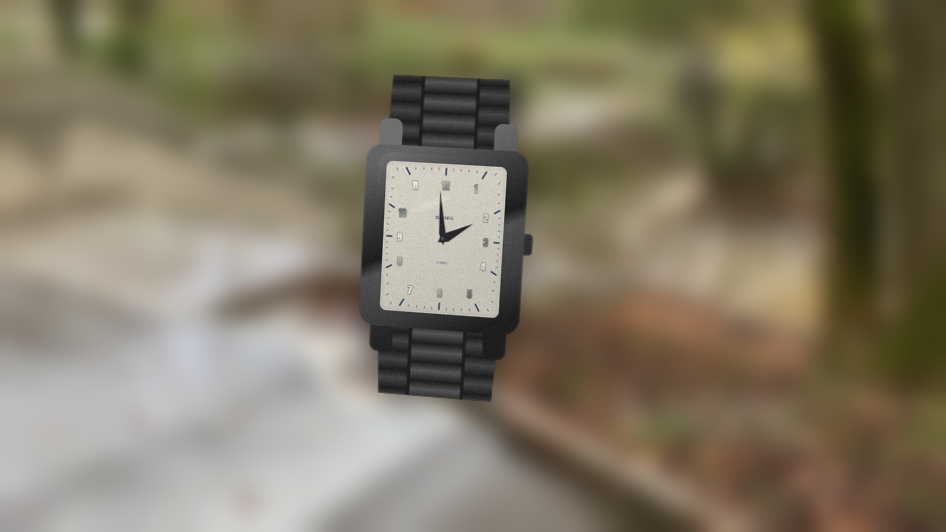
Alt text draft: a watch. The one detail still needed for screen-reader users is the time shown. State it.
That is 1:59
